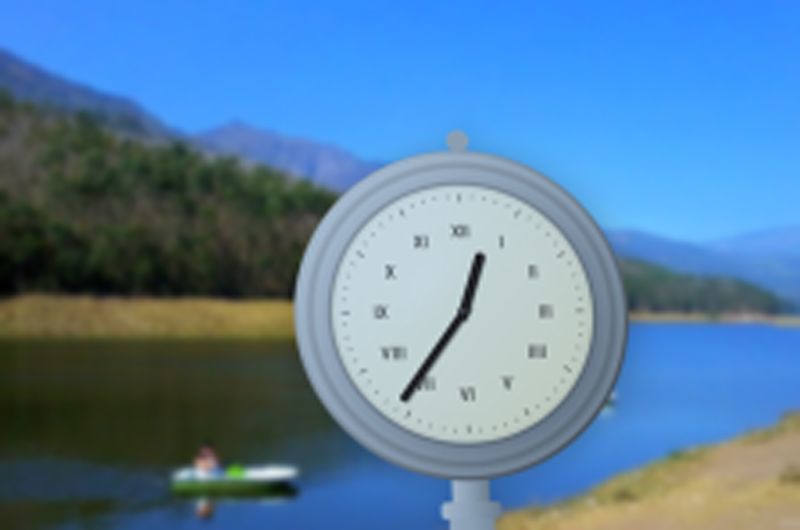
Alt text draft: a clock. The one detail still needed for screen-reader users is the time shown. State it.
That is 12:36
